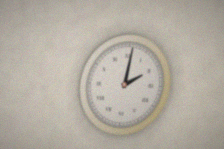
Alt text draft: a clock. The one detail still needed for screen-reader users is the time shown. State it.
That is 2:01
